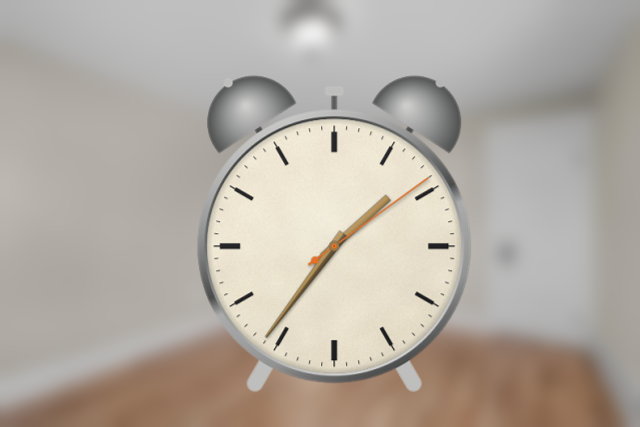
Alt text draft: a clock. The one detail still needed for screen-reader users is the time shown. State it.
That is 1:36:09
